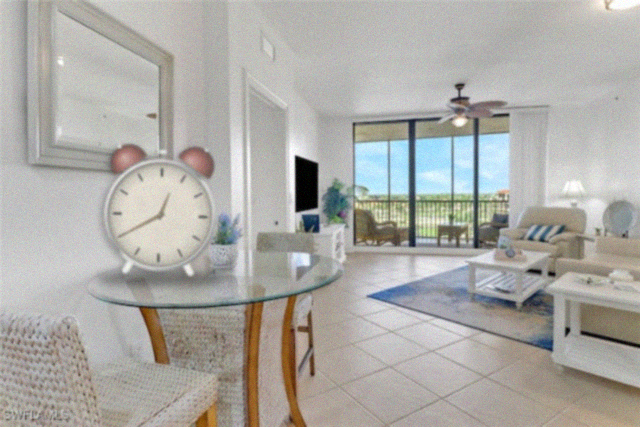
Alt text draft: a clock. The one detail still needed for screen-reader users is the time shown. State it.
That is 12:40
